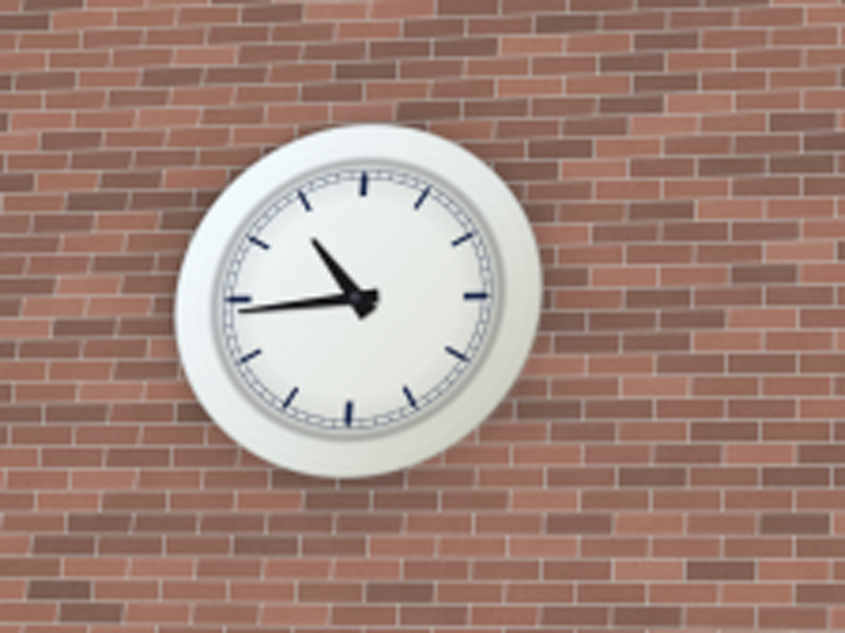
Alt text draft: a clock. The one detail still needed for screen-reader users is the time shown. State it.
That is 10:44
